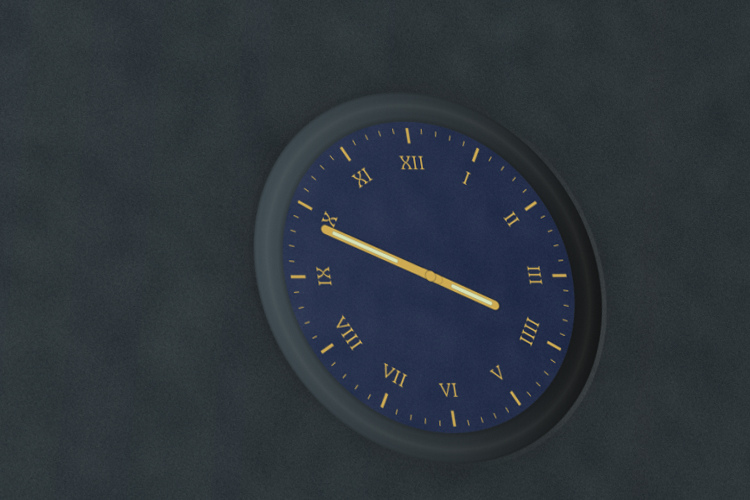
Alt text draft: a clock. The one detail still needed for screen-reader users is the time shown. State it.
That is 3:49
